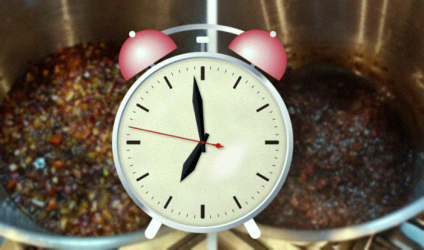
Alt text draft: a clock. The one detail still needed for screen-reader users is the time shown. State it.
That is 6:58:47
